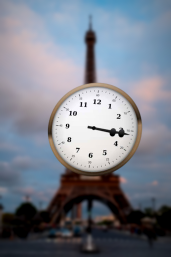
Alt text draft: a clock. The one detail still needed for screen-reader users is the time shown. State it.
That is 3:16
